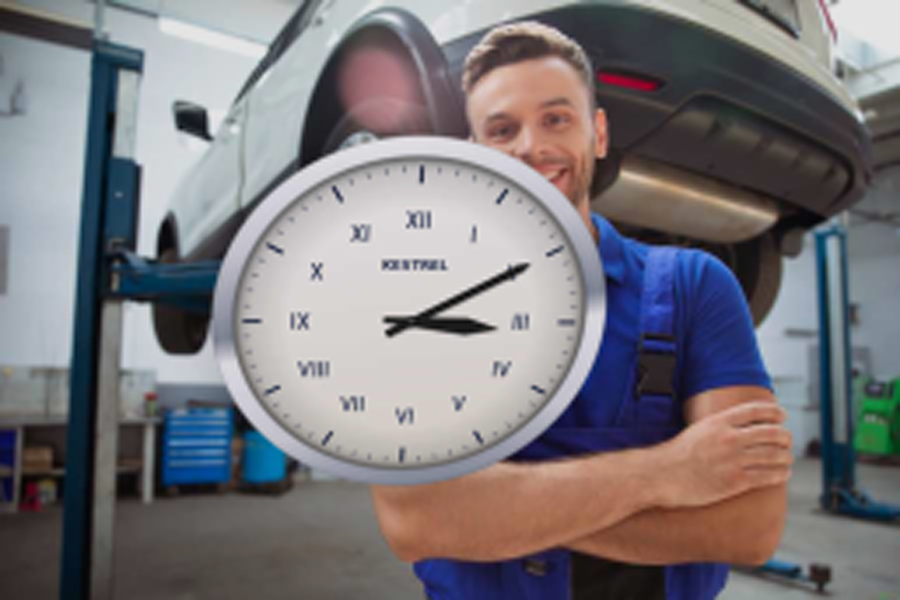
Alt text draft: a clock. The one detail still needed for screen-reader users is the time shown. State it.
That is 3:10
